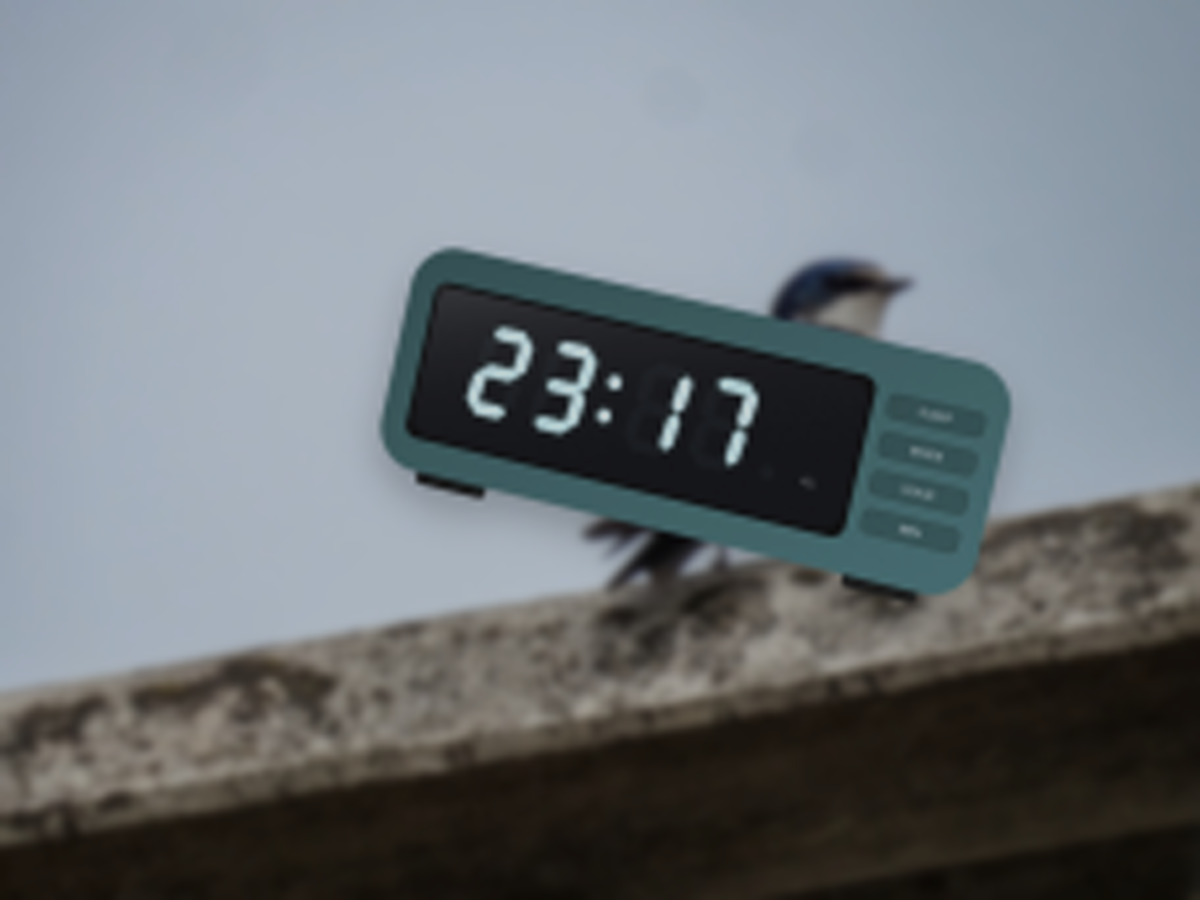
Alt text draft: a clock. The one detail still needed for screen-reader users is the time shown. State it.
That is 23:17
